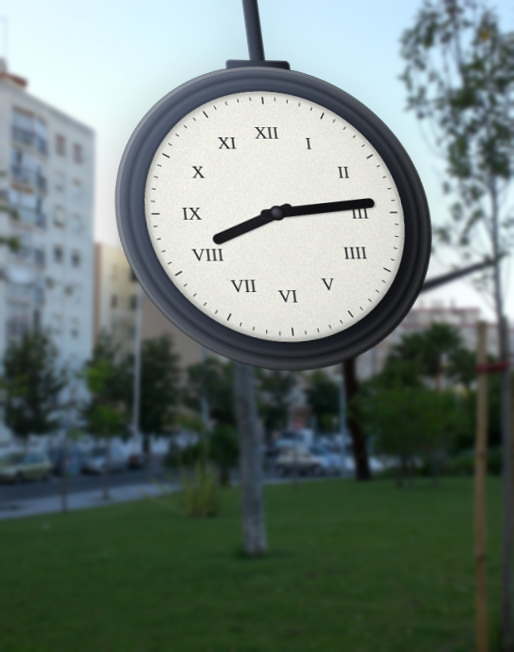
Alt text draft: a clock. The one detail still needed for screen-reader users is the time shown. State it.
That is 8:14
